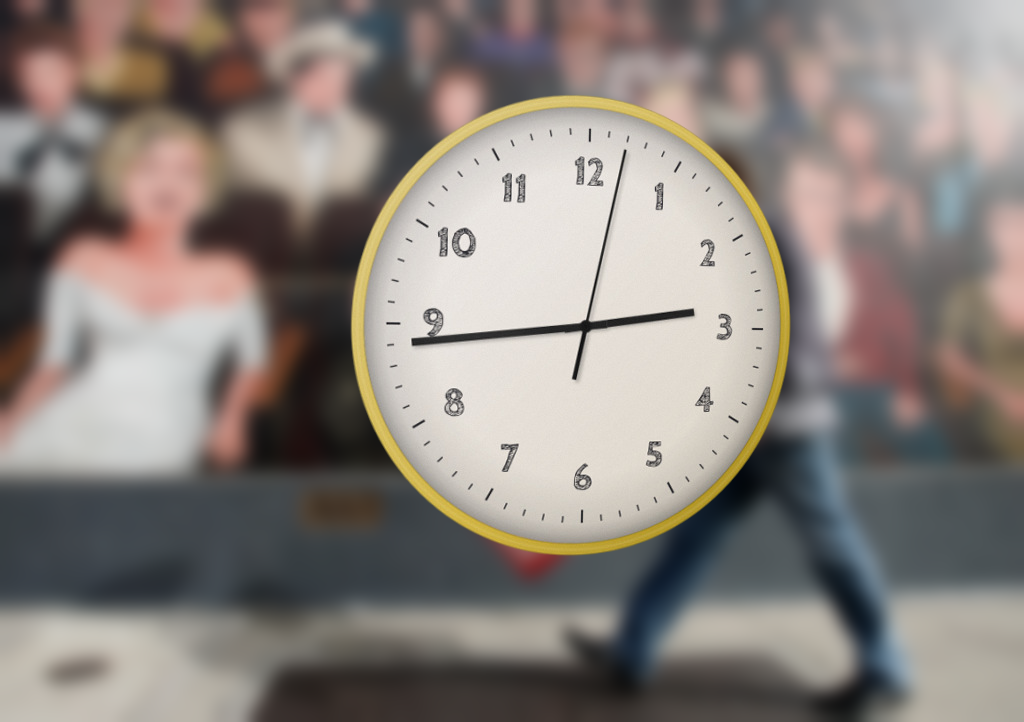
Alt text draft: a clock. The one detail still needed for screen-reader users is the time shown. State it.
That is 2:44:02
